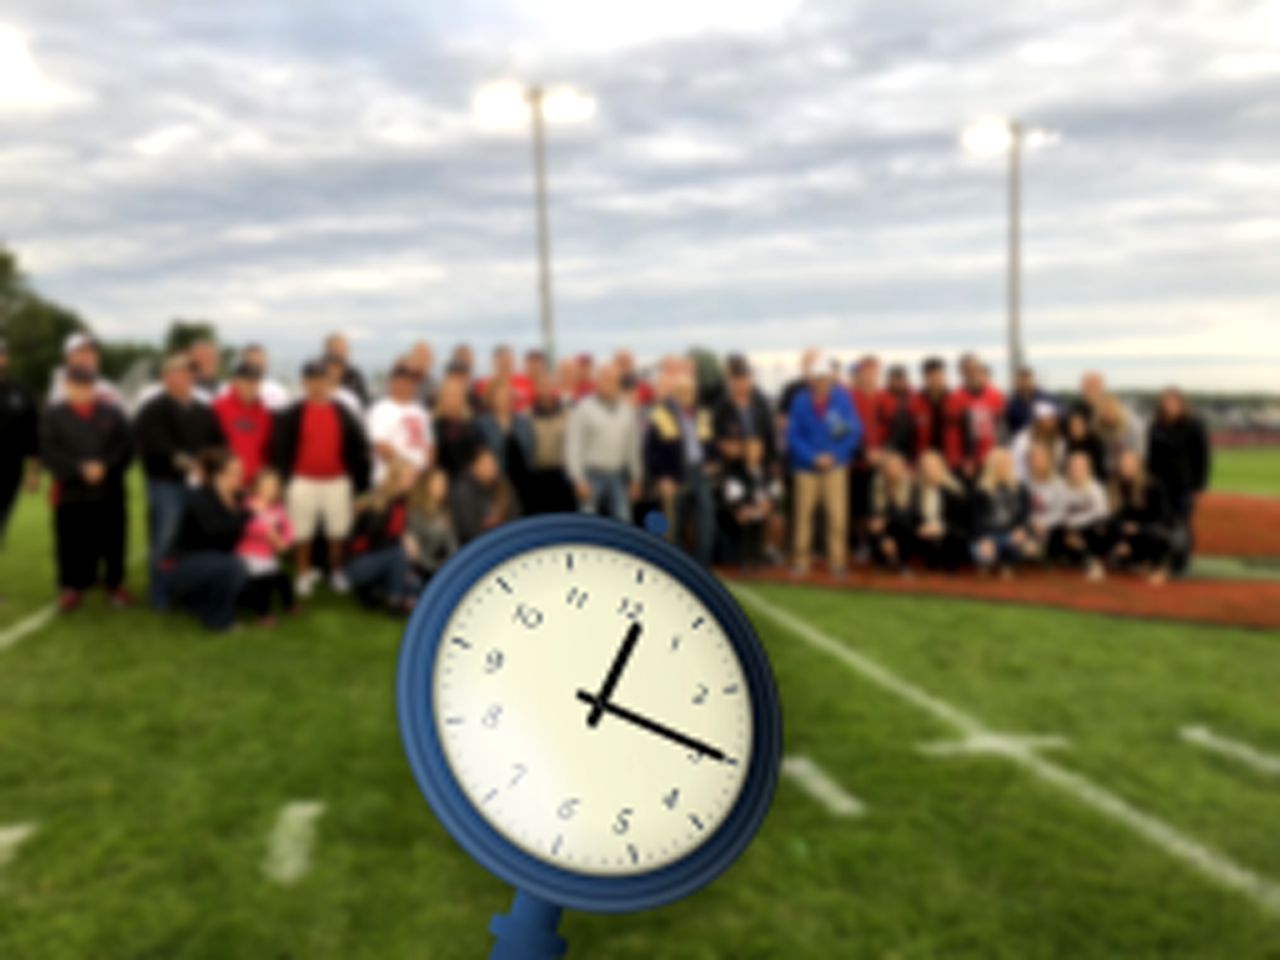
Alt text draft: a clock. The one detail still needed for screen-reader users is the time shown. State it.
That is 12:15
